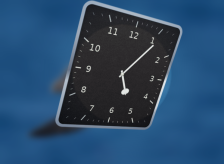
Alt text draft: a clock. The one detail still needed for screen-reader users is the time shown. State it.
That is 5:06
